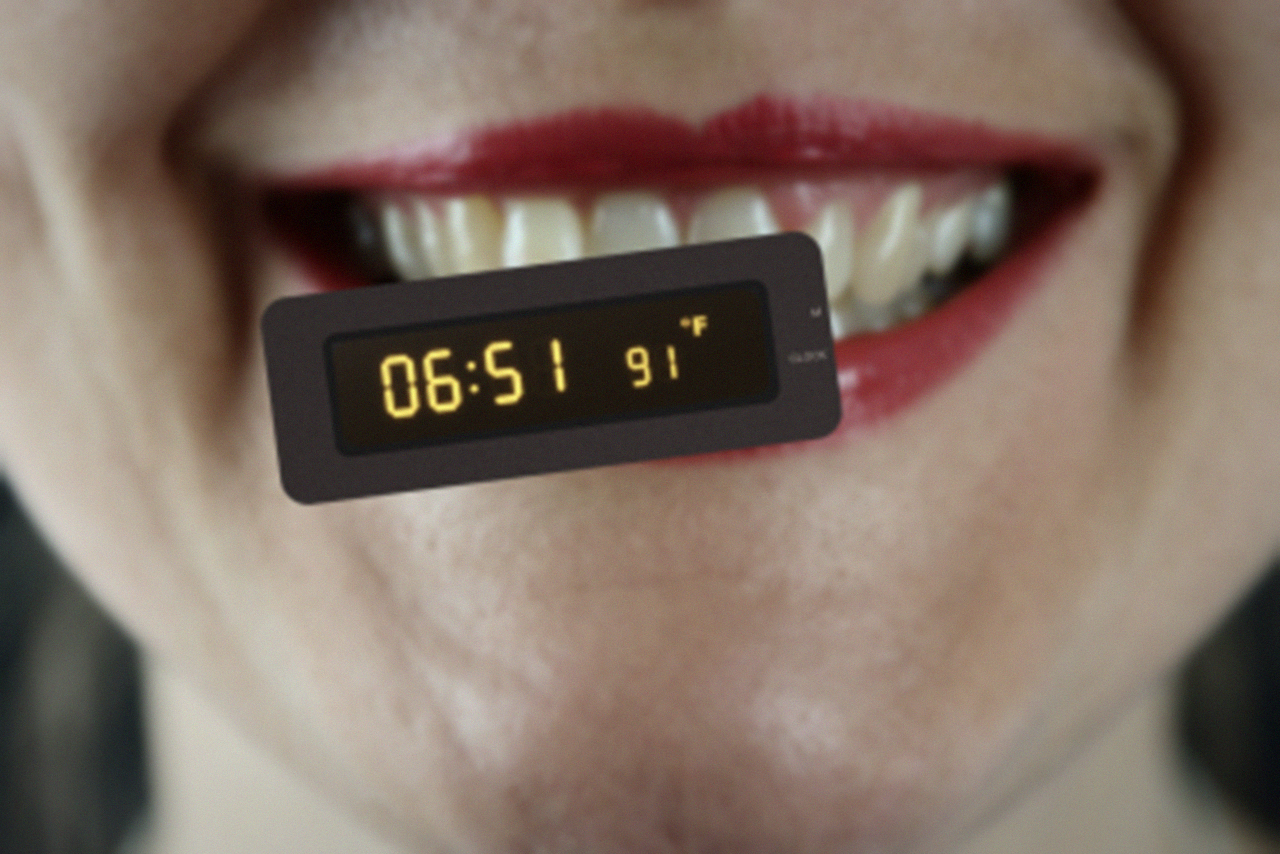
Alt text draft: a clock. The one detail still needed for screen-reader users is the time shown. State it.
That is 6:51
